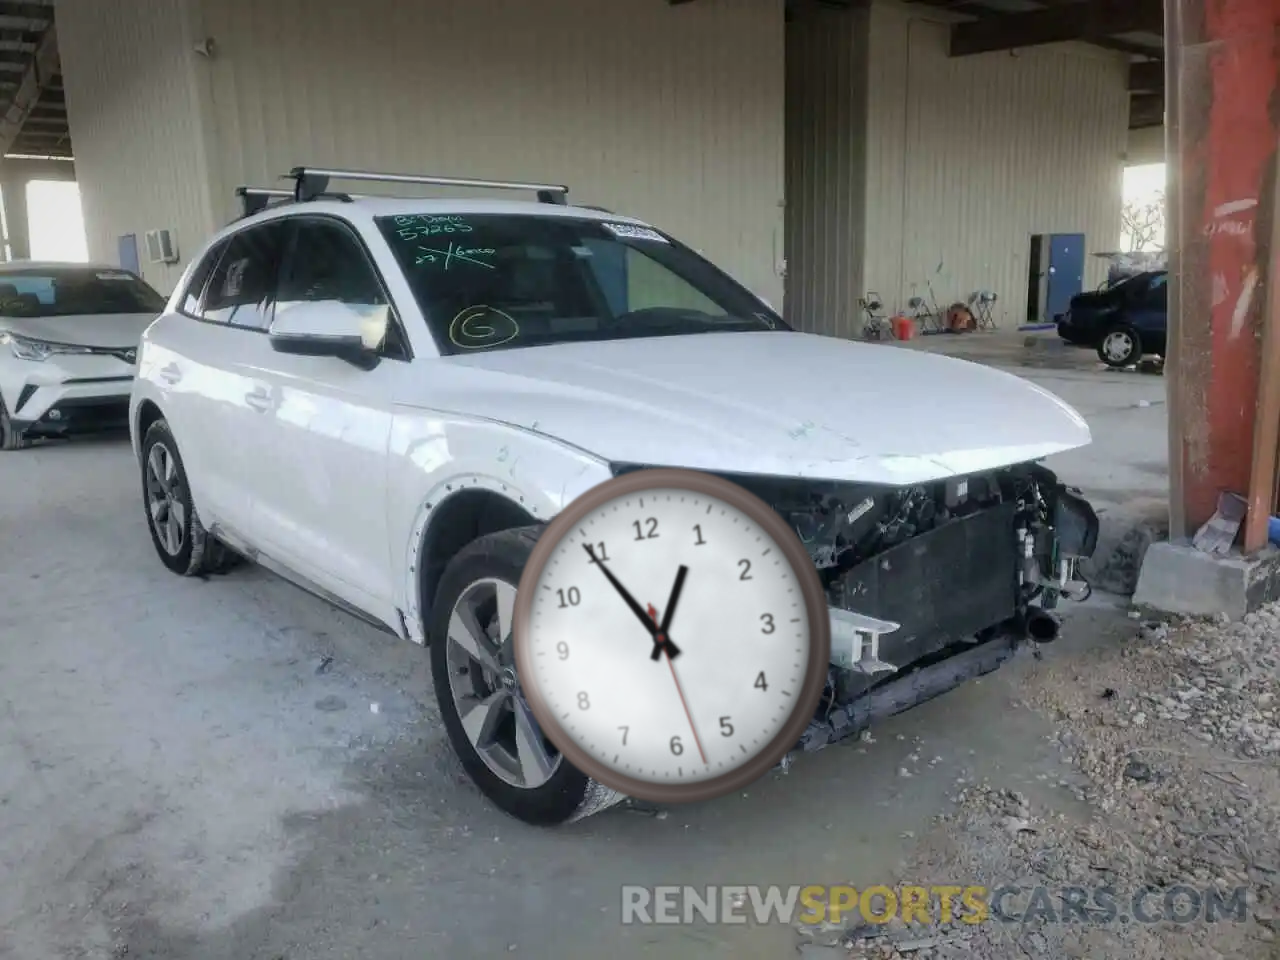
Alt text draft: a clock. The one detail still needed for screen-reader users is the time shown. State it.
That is 12:54:28
